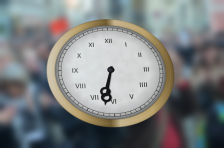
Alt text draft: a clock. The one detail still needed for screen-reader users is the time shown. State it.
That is 6:32
